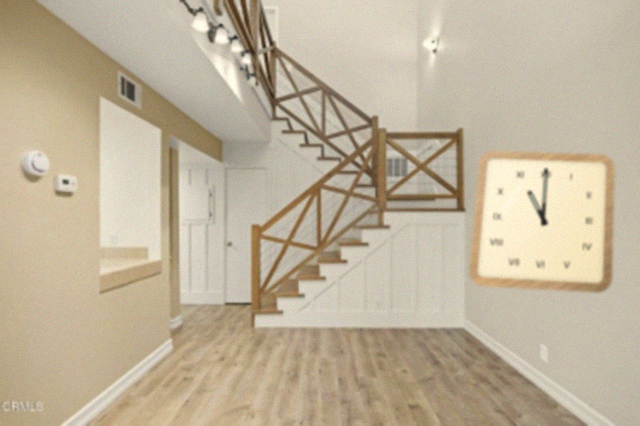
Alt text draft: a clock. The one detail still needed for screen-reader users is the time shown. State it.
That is 11:00
